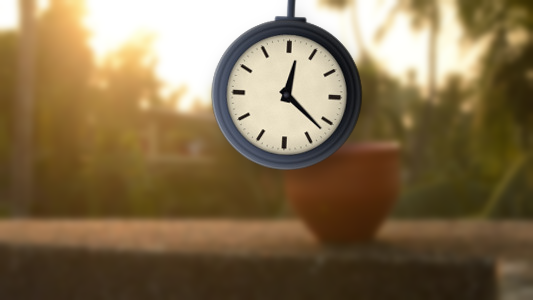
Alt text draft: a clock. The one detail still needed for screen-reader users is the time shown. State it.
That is 12:22
